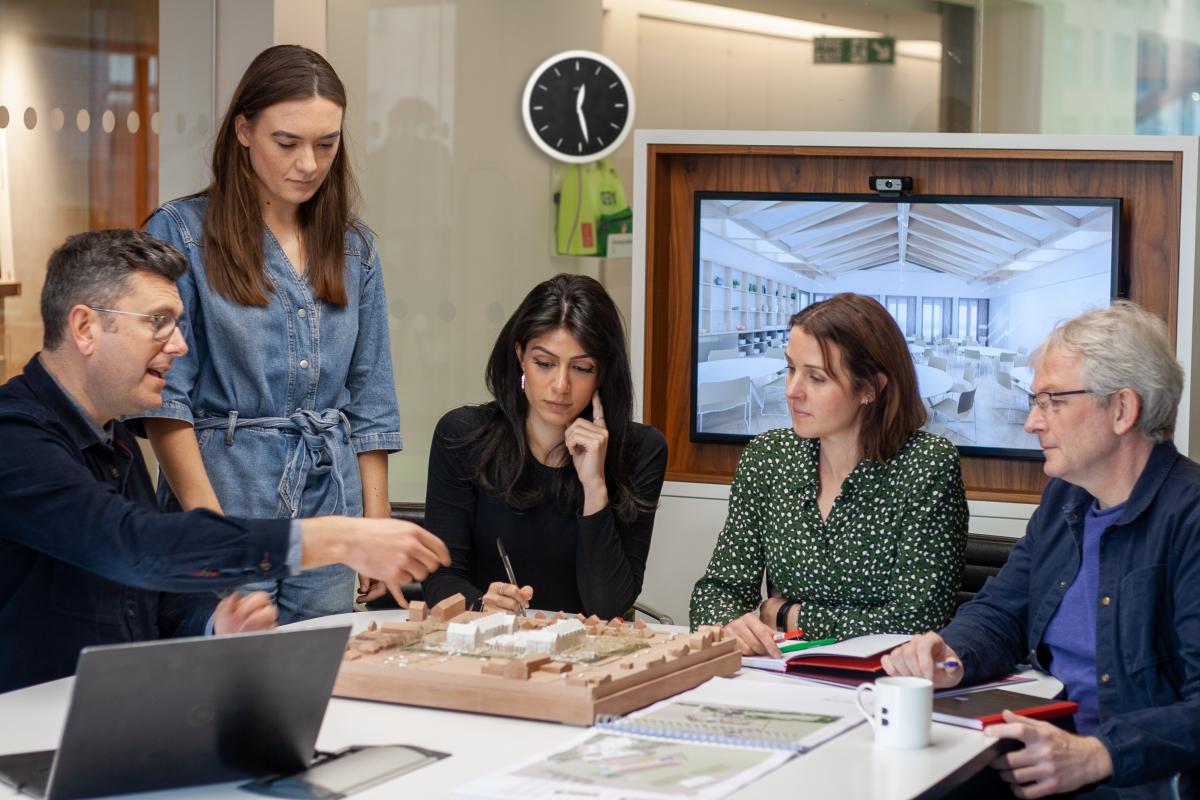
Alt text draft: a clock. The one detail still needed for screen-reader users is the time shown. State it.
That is 12:28
